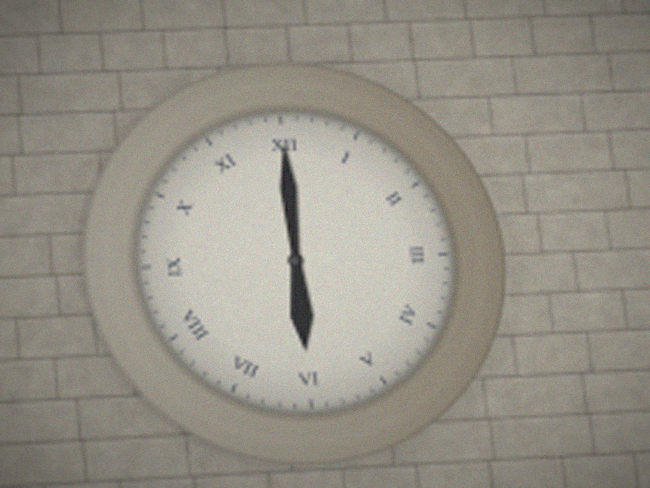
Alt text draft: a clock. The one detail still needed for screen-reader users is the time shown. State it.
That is 6:00
